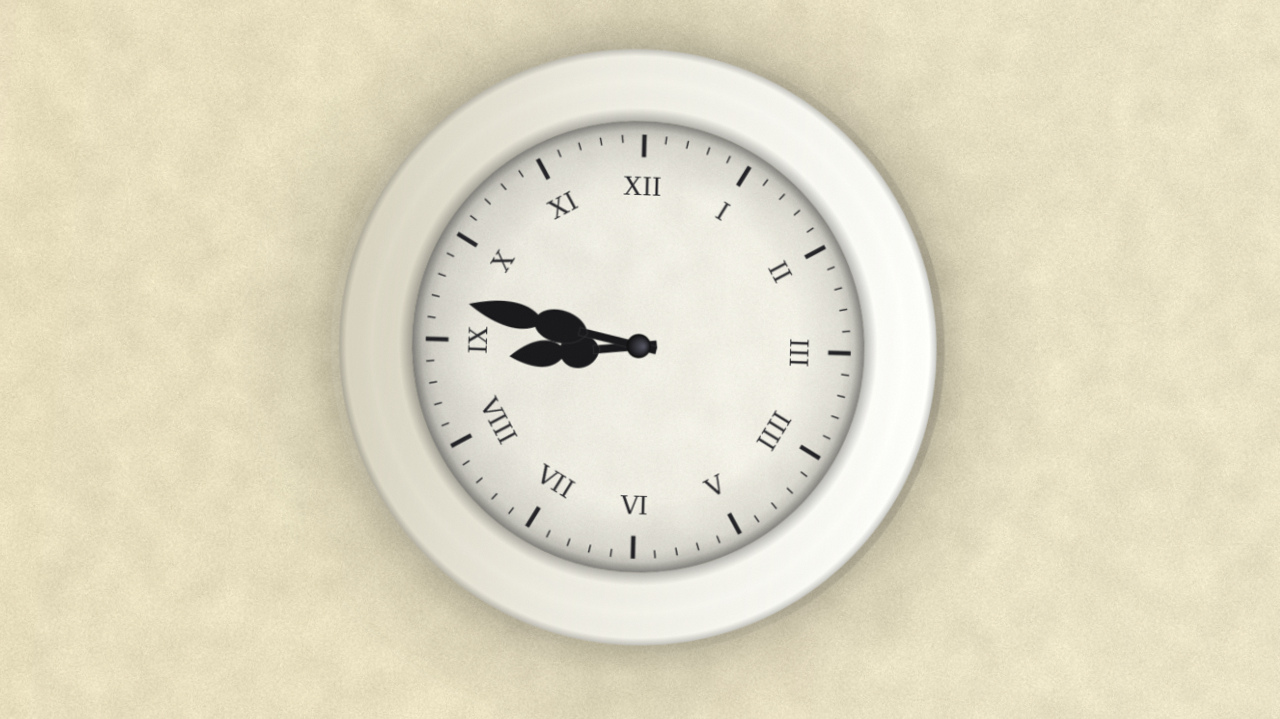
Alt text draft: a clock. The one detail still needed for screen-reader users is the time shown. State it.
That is 8:47
